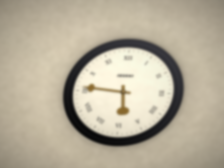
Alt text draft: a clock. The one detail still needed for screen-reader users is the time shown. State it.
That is 5:46
